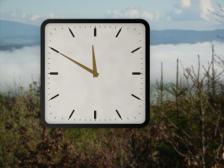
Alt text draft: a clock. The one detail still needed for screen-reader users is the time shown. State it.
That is 11:50
